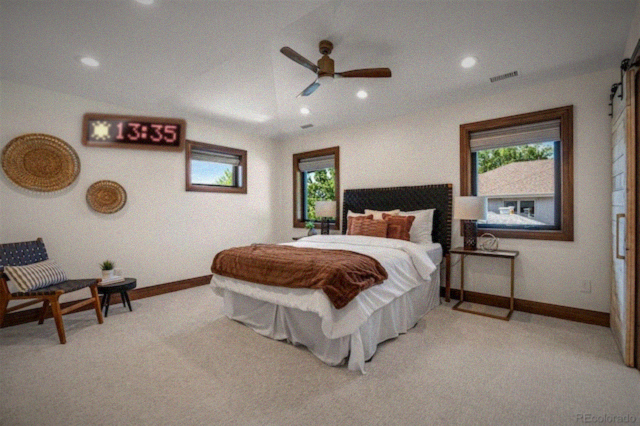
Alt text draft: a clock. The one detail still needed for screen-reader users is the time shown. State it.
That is 13:35
